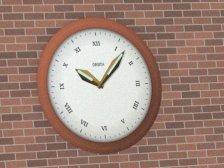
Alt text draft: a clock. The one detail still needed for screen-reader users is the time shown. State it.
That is 10:07
